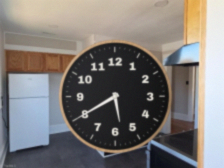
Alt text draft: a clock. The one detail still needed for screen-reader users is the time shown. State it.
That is 5:40
